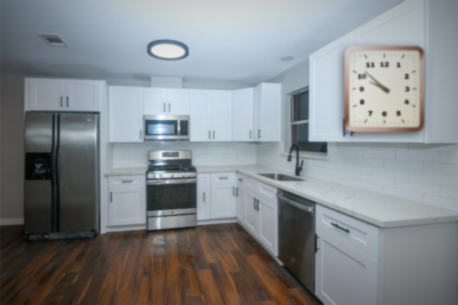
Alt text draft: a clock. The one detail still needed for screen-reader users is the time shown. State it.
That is 9:52
